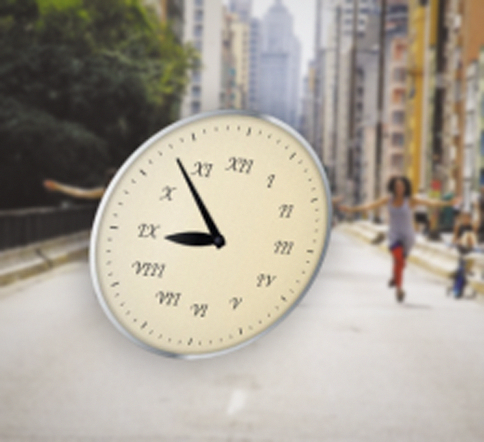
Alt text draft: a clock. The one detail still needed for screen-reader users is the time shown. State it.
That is 8:53
